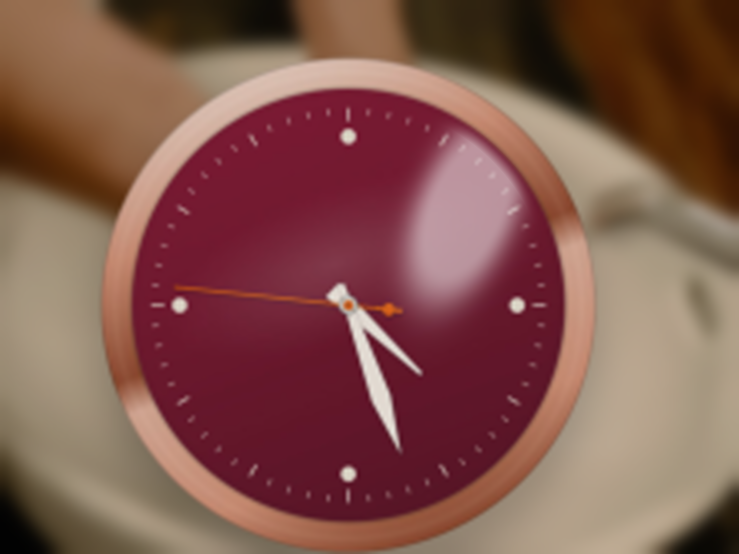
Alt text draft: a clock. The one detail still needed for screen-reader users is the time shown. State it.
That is 4:26:46
